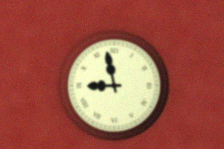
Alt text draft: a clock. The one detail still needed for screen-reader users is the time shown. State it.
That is 8:58
